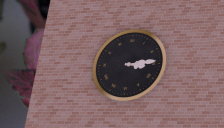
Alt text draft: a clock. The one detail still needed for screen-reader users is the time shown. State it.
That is 3:14
